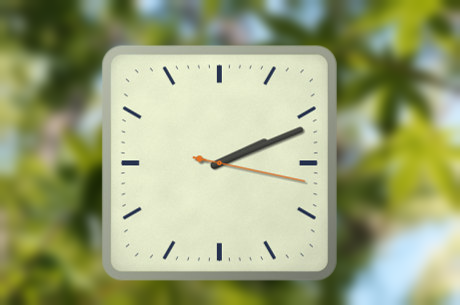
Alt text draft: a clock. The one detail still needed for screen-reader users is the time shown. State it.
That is 2:11:17
